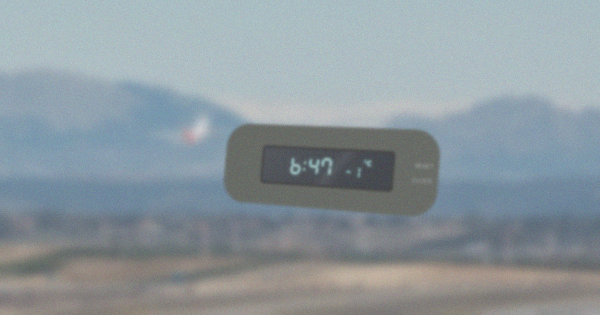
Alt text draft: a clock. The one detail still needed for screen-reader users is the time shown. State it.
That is 6:47
